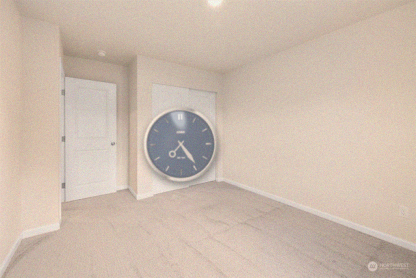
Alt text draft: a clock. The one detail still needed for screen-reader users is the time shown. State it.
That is 7:24
